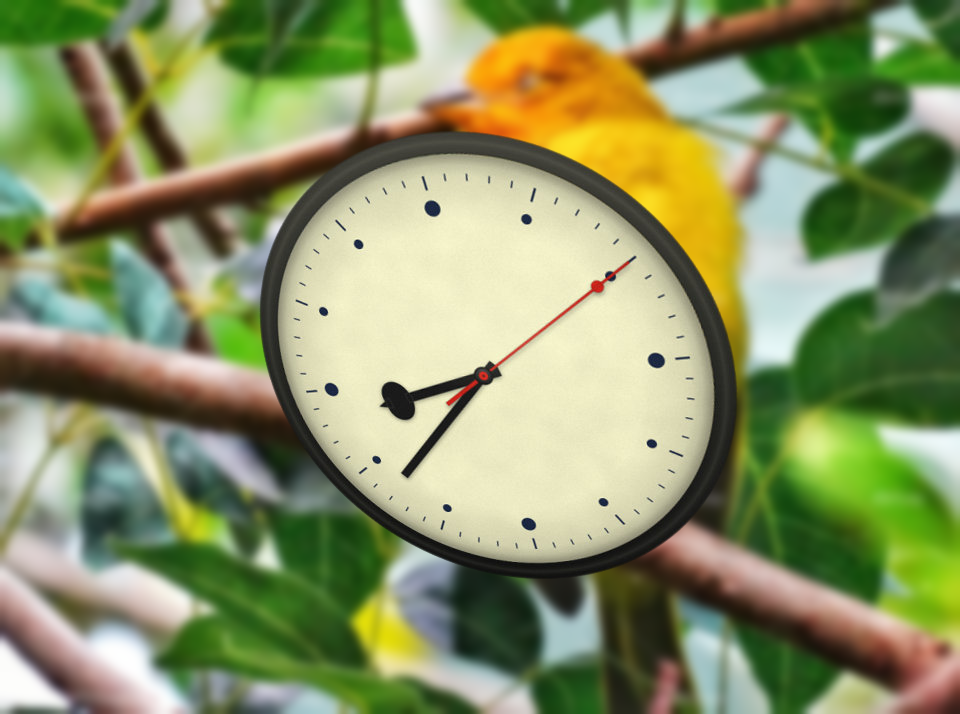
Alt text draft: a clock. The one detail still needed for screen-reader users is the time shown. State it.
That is 8:38:10
